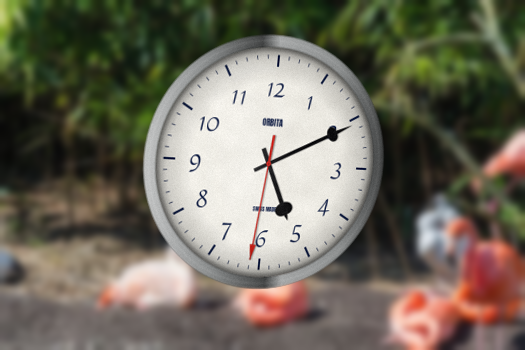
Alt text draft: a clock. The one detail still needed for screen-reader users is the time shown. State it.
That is 5:10:31
